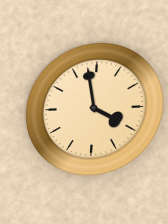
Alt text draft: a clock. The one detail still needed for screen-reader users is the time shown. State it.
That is 3:58
